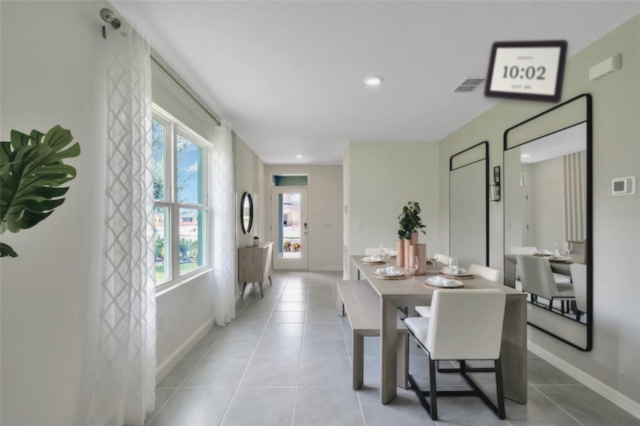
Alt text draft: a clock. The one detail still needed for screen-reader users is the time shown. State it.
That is 10:02
